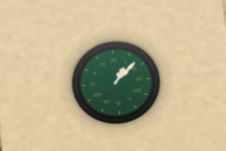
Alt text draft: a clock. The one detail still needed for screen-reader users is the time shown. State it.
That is 1:08
